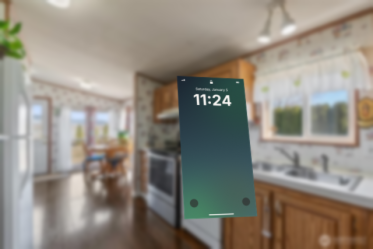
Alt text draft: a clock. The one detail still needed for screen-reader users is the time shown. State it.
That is 11:24
